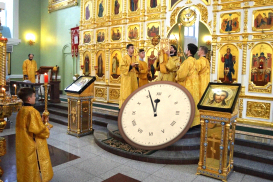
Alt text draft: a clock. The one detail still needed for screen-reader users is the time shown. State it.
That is 11:56
